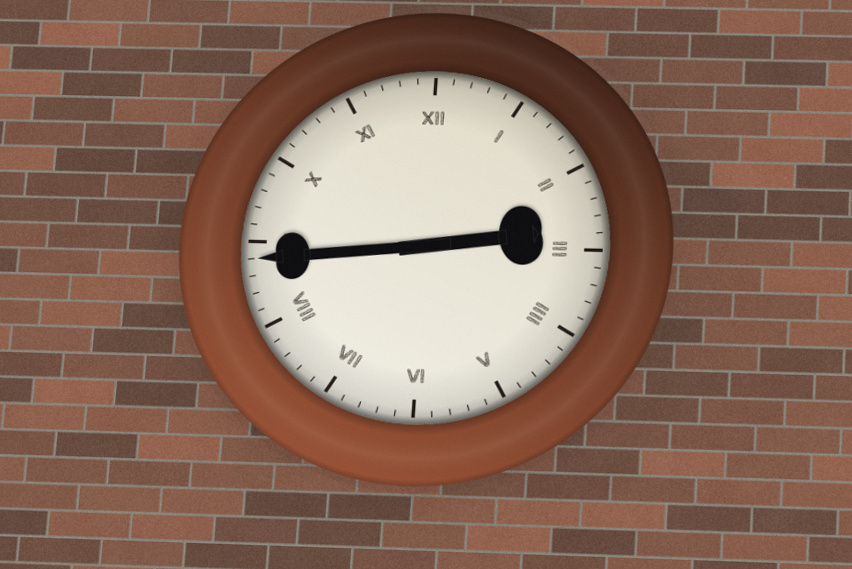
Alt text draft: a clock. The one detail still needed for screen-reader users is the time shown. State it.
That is 2:44
